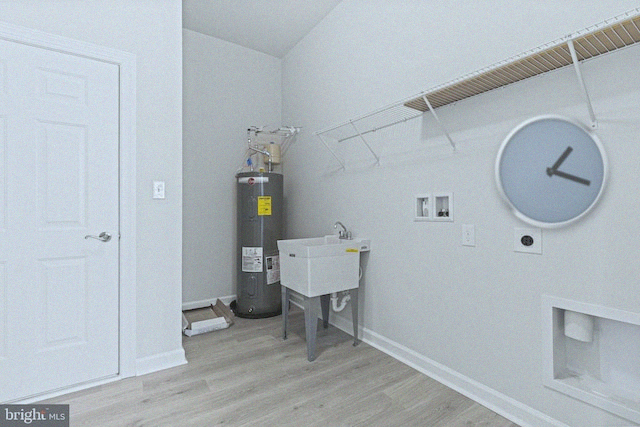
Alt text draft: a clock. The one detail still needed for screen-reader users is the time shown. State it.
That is 1:18
